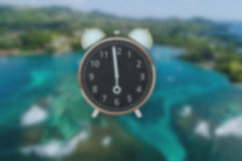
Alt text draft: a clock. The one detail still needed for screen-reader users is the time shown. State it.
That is 5:59
